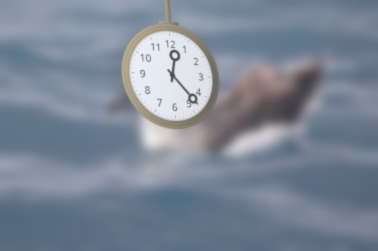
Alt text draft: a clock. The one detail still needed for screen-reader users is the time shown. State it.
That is 12:23
